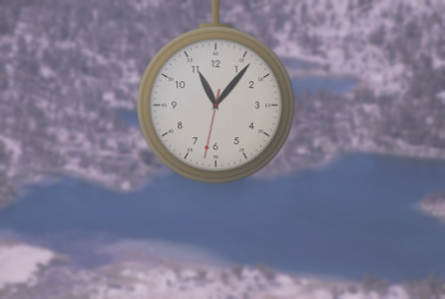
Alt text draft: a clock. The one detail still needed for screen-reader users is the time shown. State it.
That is 11:06:32
